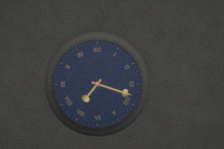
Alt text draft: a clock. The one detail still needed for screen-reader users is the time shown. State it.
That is 7:18
